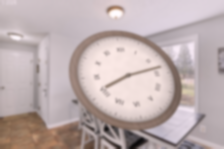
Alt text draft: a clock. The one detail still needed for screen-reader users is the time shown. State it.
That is 8:13
